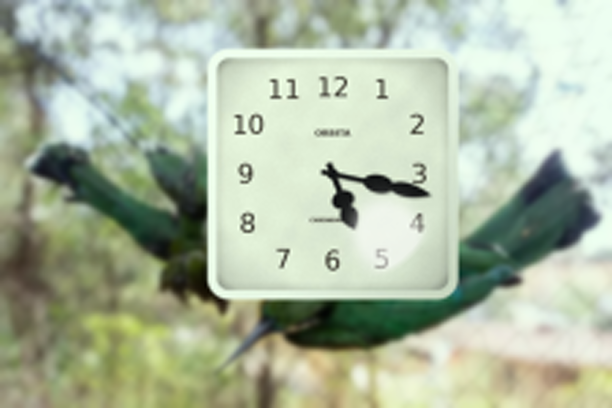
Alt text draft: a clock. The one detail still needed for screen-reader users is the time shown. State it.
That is 5:17
